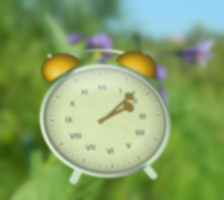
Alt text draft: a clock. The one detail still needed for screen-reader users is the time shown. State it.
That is 2:08
